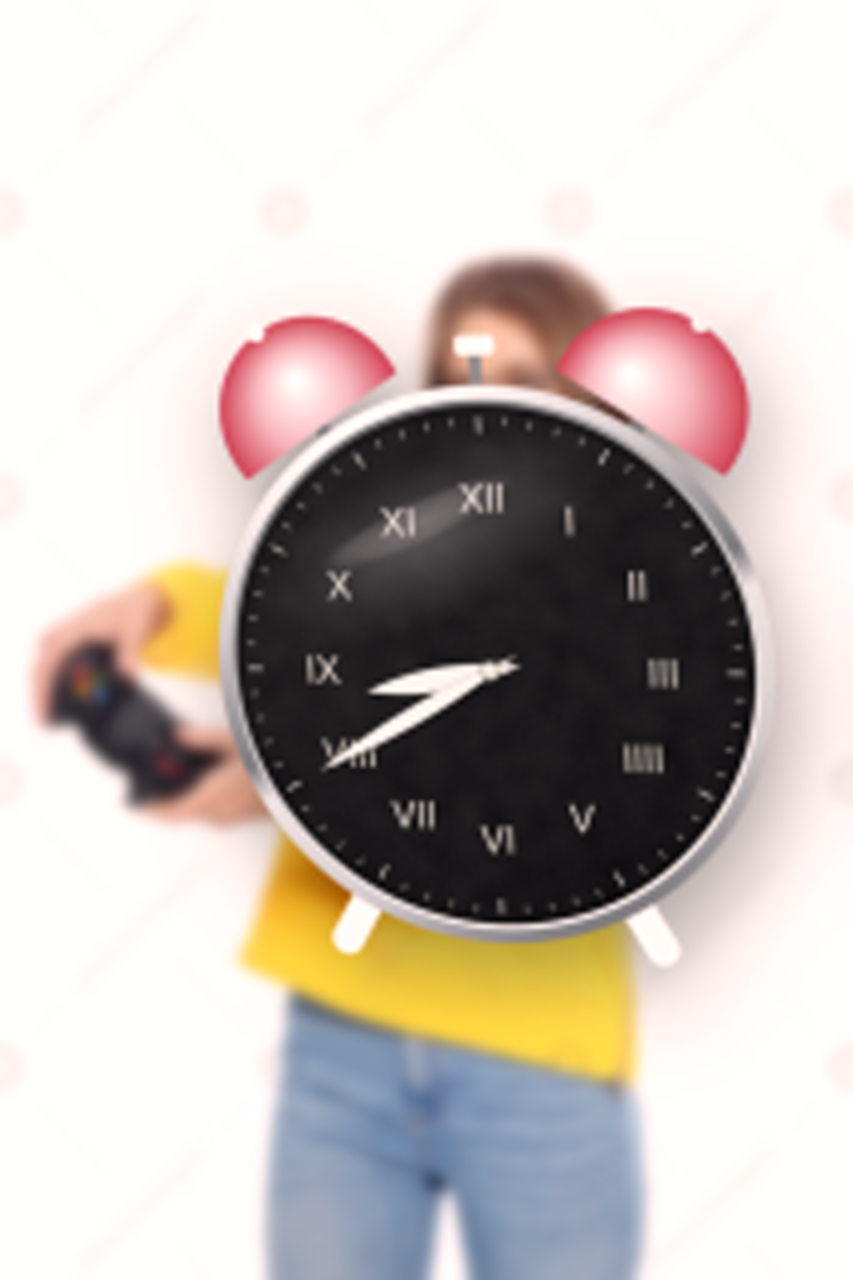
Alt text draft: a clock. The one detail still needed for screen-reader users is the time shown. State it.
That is 8:40
